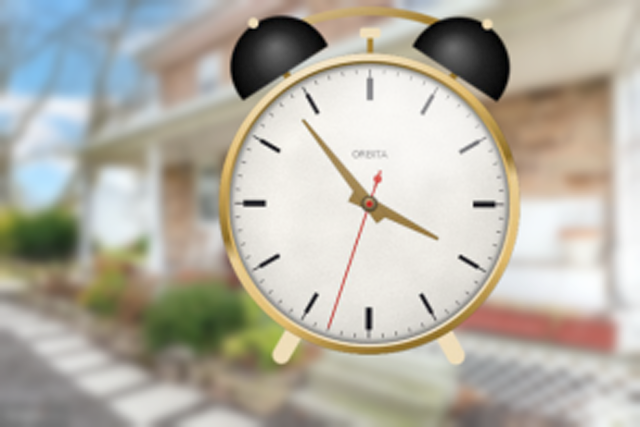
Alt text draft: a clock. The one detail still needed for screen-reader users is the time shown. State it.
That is 3:53:33
